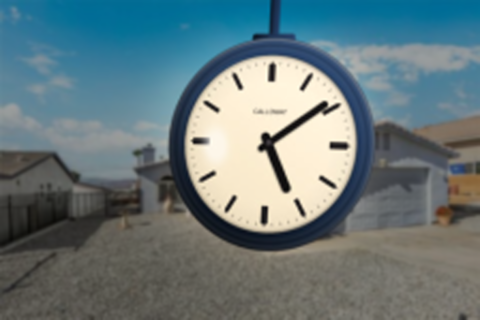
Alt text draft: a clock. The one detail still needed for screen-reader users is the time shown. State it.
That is 5:09
